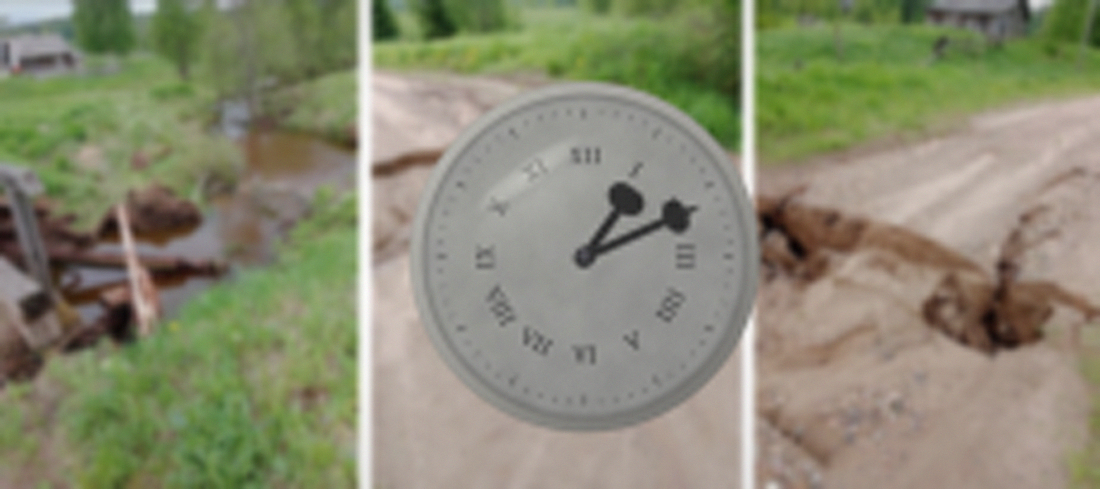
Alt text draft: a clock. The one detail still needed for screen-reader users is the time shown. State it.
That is 1:11
